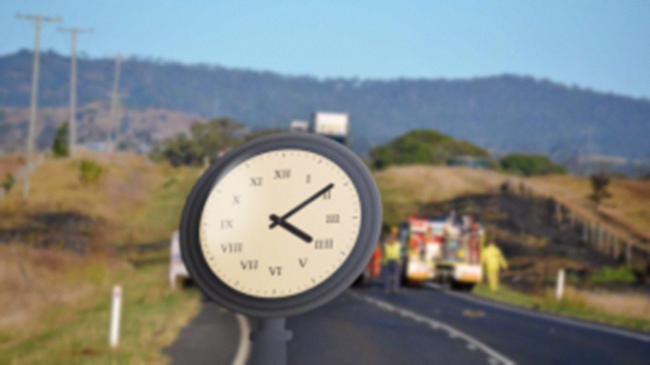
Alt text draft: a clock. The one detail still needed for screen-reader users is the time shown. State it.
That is 4:09
